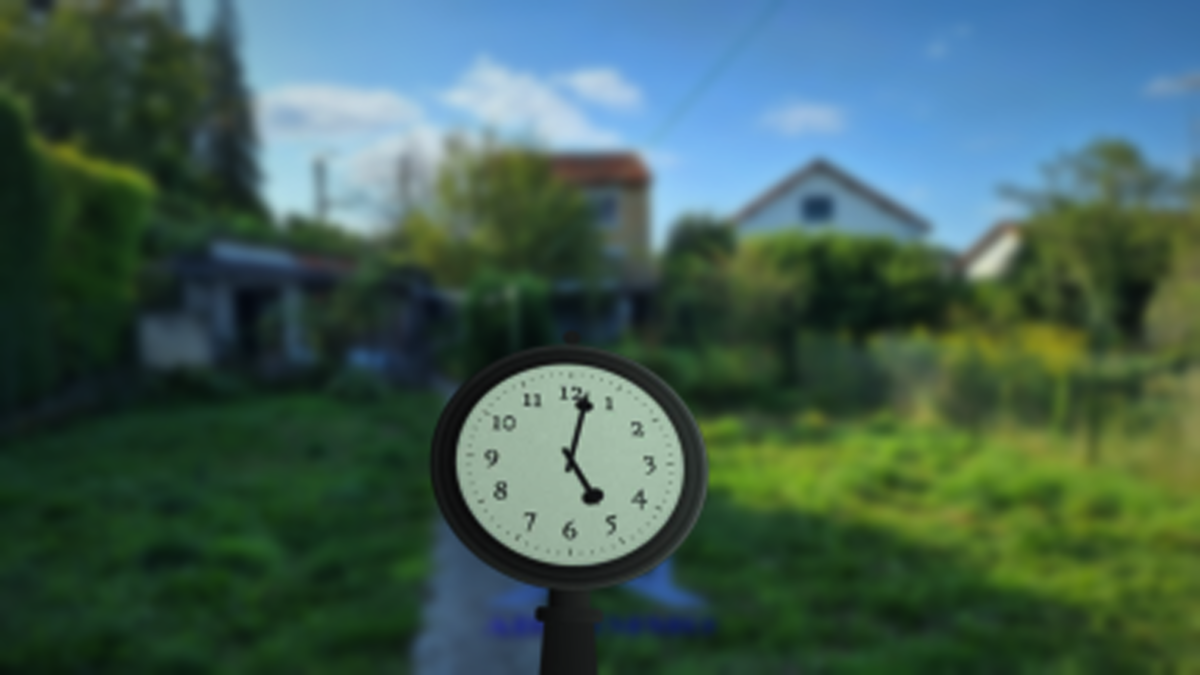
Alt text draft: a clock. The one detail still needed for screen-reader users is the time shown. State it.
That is 5:02
